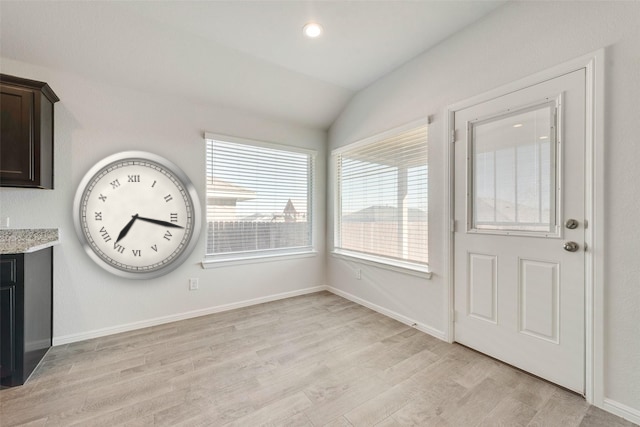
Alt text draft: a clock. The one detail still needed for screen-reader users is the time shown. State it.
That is 7:17
